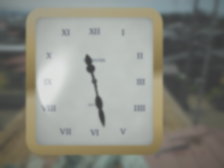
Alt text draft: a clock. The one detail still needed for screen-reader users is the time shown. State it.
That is 11:28
